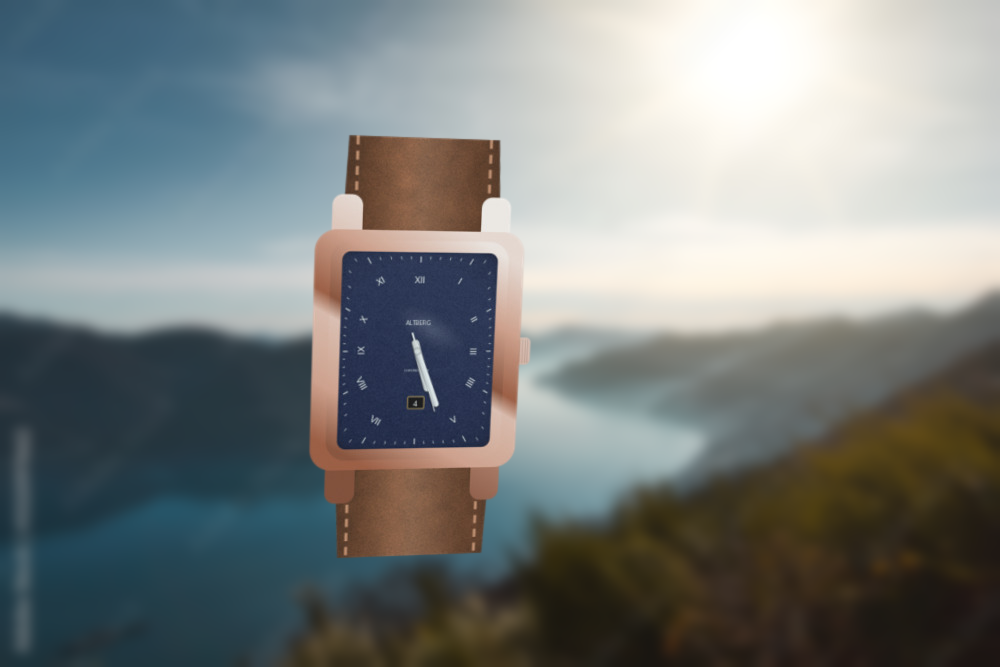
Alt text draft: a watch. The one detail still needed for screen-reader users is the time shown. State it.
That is 5:26:27
